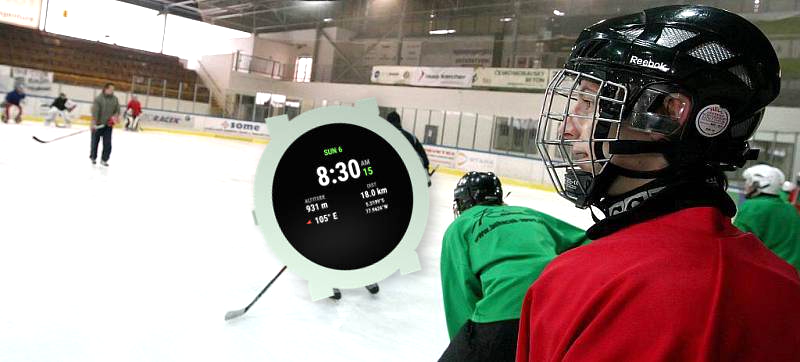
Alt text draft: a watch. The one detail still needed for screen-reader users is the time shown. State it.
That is 8:30:15
